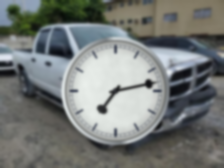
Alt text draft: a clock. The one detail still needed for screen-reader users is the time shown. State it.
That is 7:13
